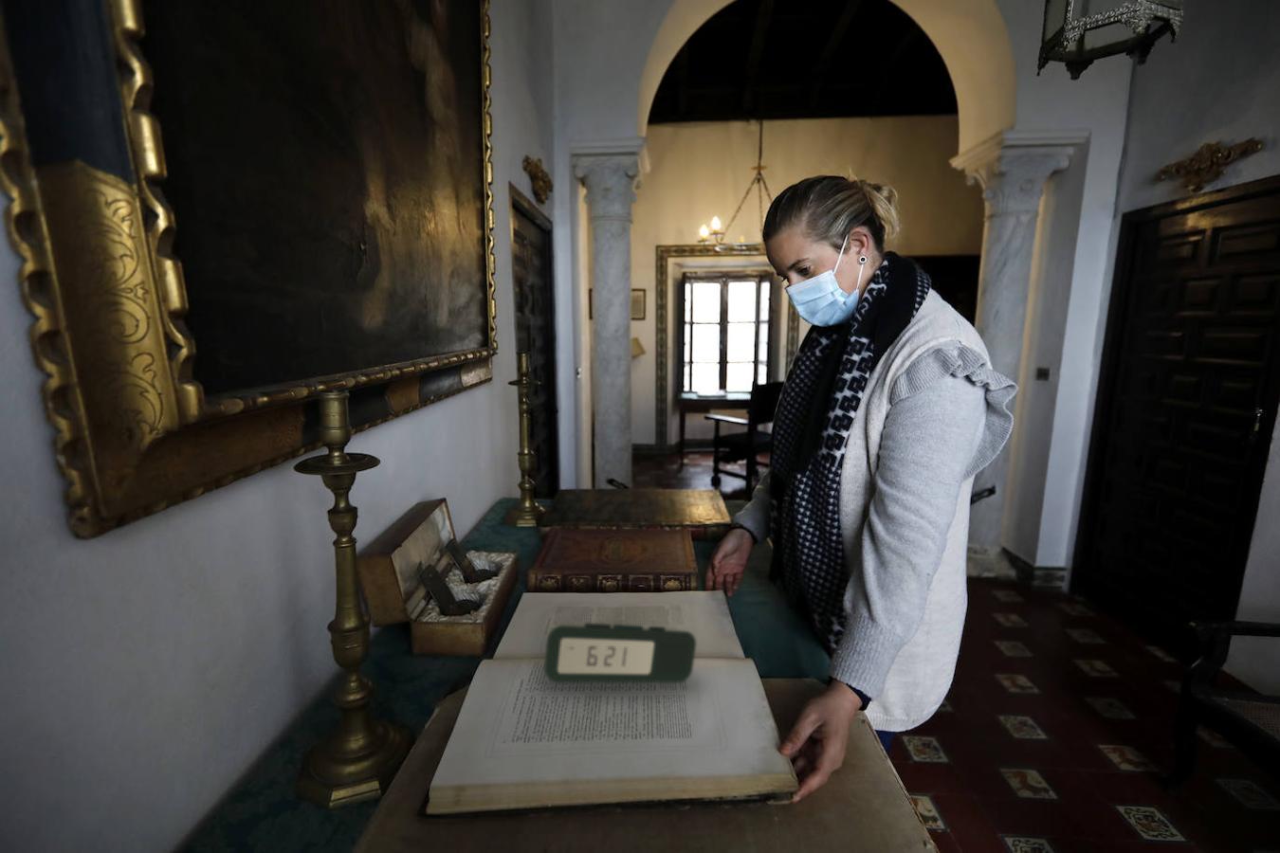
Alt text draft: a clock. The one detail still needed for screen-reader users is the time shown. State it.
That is 6:21
